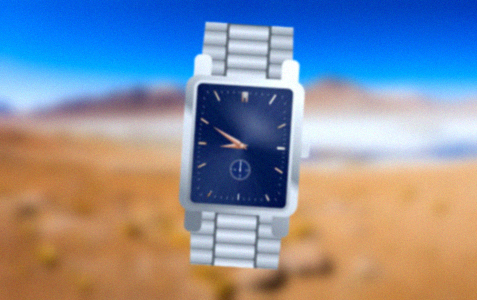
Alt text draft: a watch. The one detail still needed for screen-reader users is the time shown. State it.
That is 8:50
